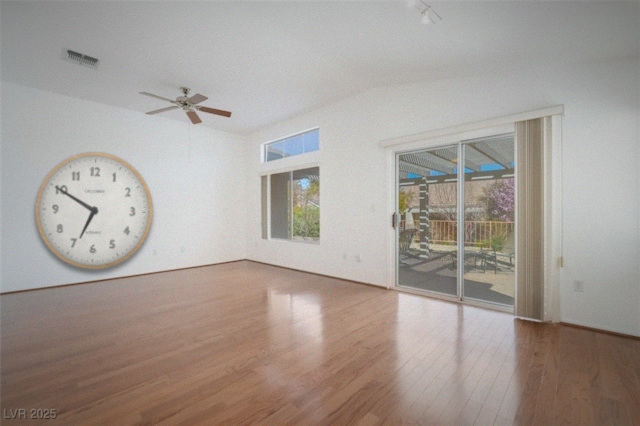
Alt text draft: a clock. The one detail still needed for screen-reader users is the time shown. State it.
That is 6:50
